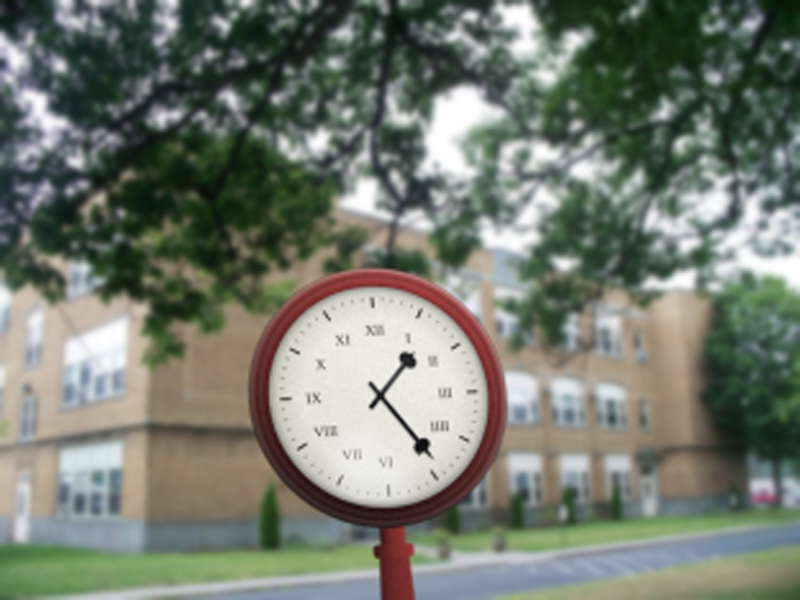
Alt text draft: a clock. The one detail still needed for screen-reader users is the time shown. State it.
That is 1:24
